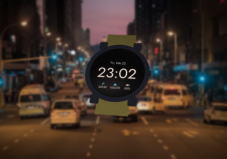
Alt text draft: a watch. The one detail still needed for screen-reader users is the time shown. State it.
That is 23:02
